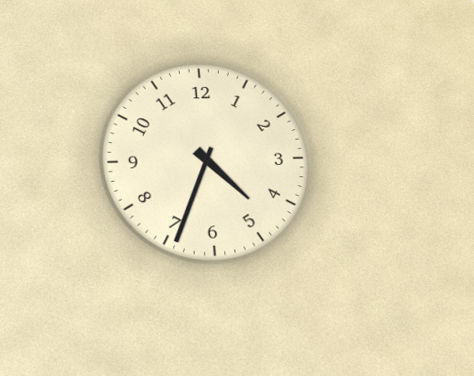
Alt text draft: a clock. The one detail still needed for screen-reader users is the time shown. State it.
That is 4:34
